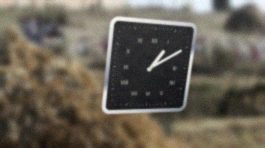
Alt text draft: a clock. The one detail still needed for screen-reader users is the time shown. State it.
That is 1:10
